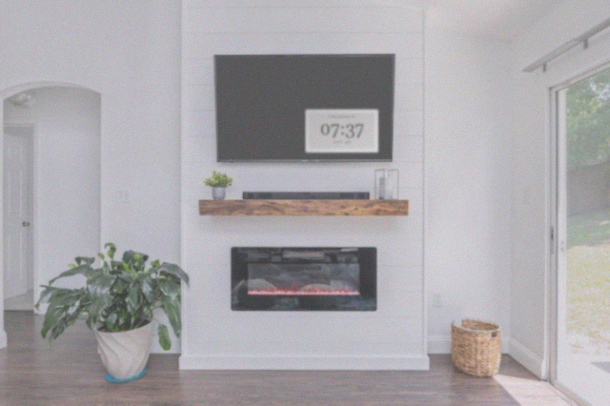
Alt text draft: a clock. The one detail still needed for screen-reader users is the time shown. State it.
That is 7:37
